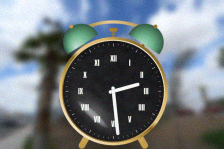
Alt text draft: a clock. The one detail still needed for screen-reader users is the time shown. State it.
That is 2:29
